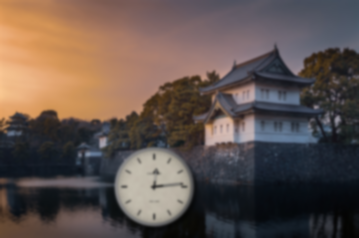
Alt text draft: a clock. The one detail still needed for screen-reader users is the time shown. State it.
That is 12:14
